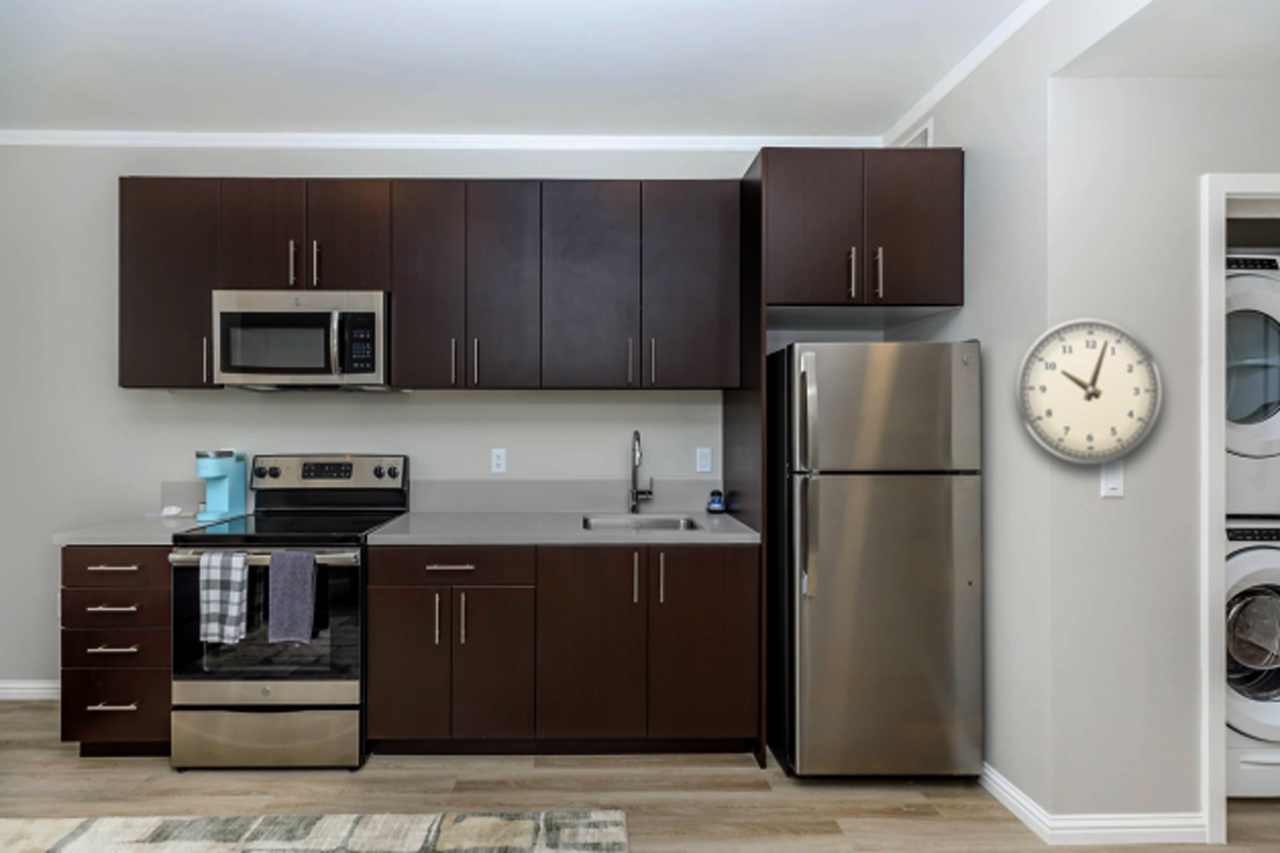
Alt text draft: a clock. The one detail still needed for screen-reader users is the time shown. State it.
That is 10:03
